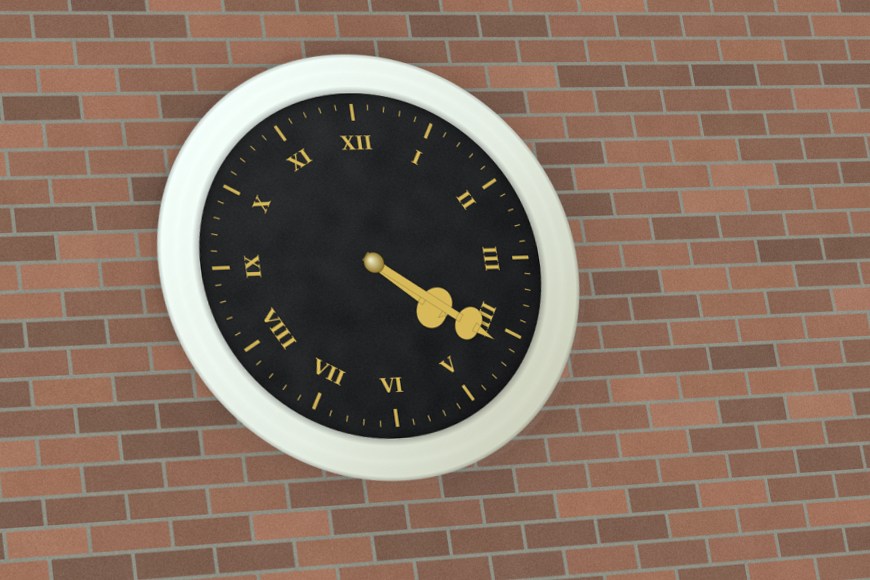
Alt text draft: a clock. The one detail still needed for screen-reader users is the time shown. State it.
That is 4:21
